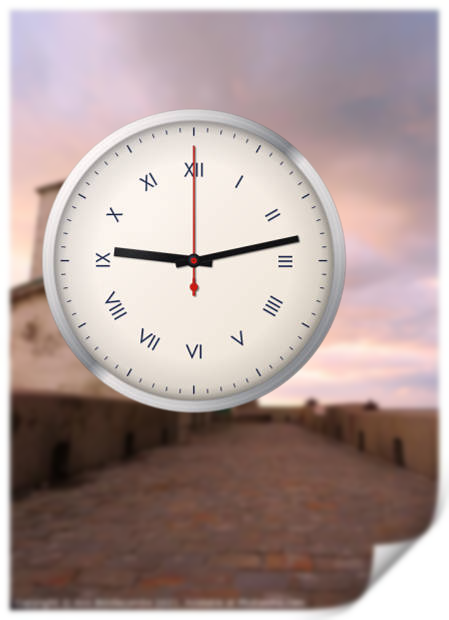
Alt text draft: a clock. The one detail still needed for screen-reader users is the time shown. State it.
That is 9:13:00
